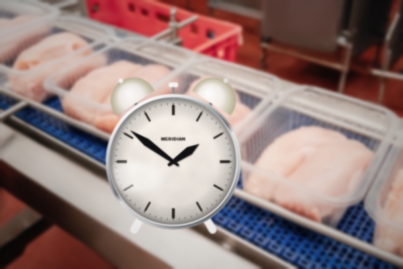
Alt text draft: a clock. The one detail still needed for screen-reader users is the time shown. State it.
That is 1:51
